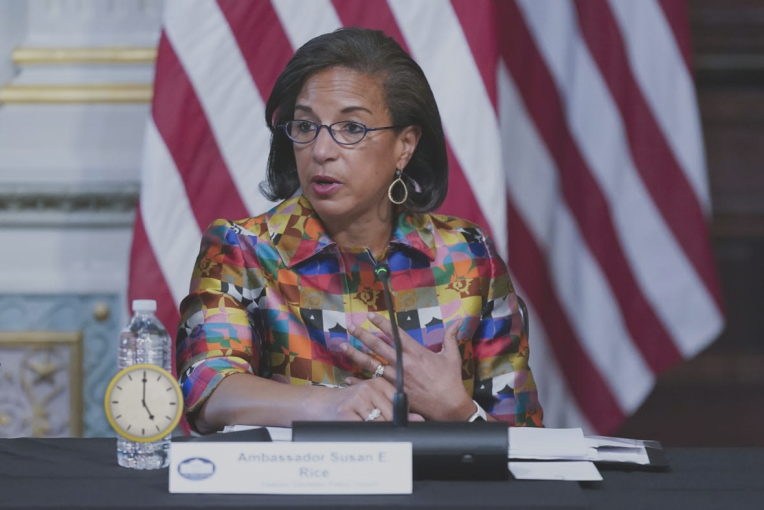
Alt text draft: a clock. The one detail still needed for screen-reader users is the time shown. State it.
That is 5:00
